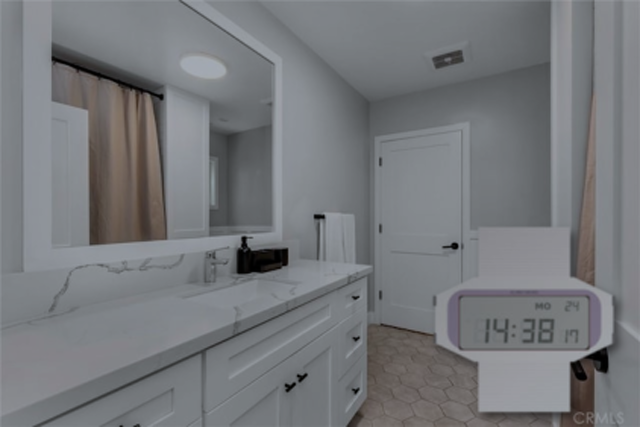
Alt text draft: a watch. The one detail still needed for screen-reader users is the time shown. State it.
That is 14:38:17
